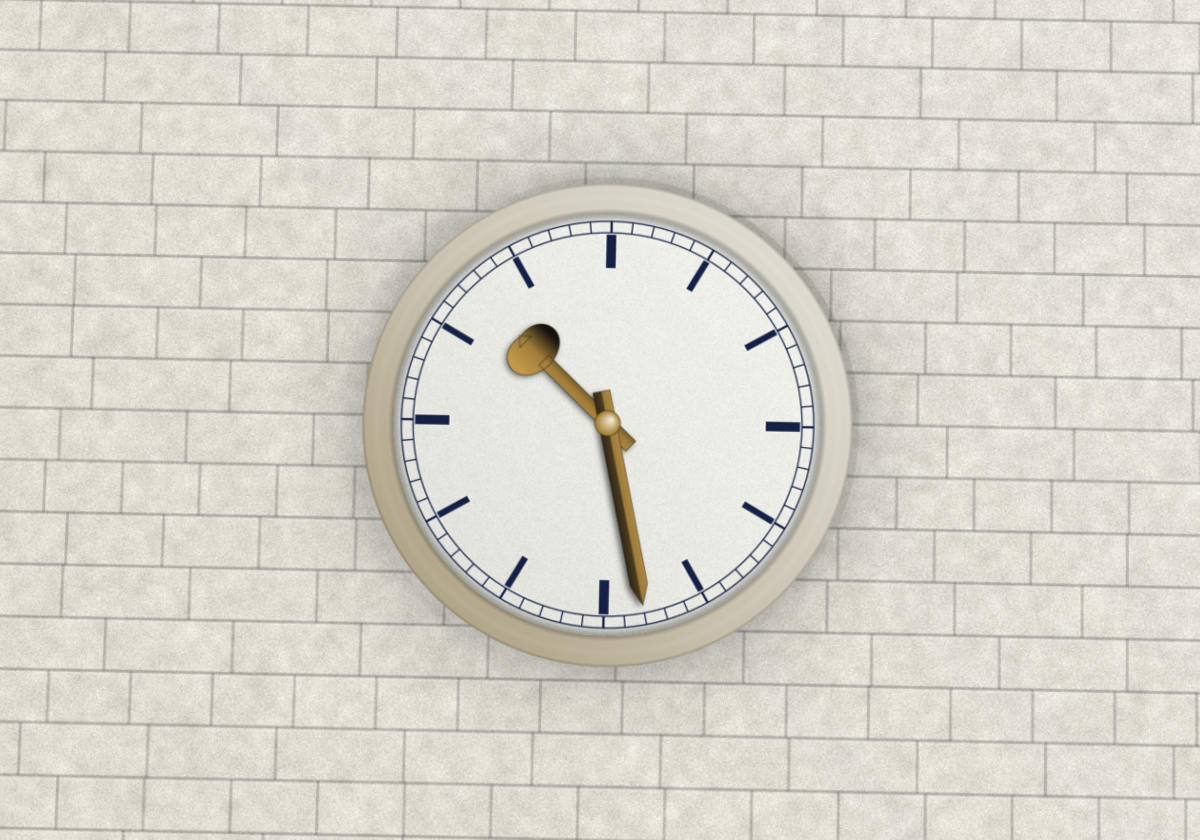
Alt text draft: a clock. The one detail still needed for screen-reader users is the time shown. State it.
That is 10:28
